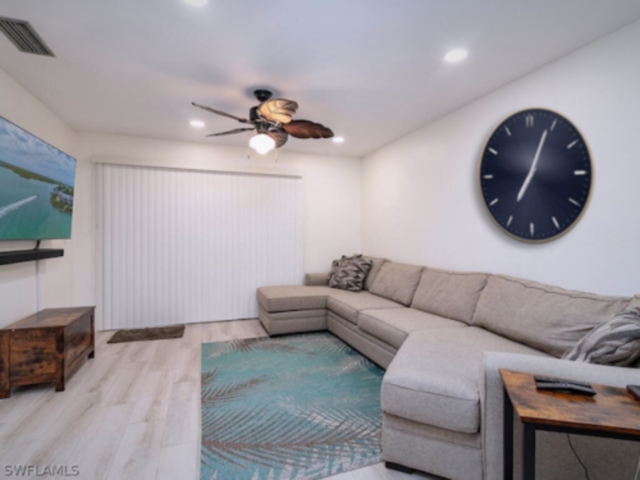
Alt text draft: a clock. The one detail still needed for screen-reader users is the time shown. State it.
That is 7:04
